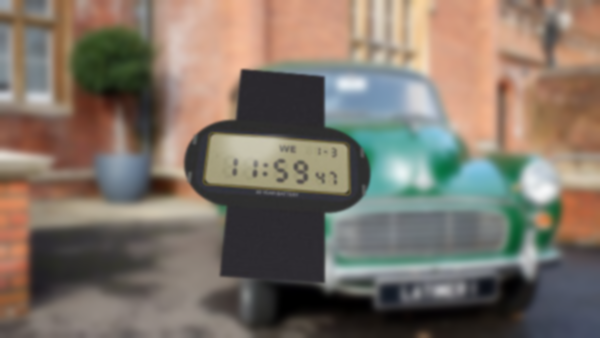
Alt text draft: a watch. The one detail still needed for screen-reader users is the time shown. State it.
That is 11:59:47
